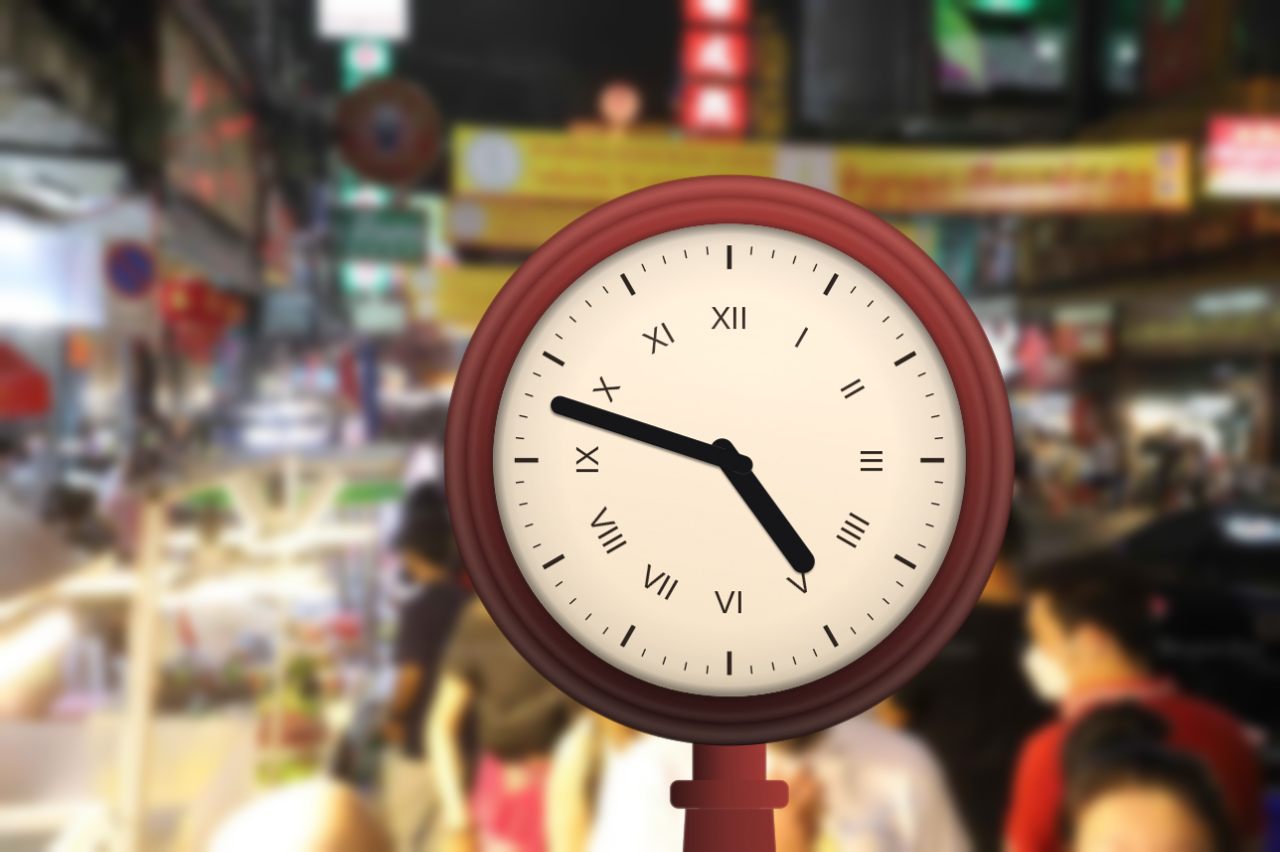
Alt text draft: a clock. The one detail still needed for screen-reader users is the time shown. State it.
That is 4:48
